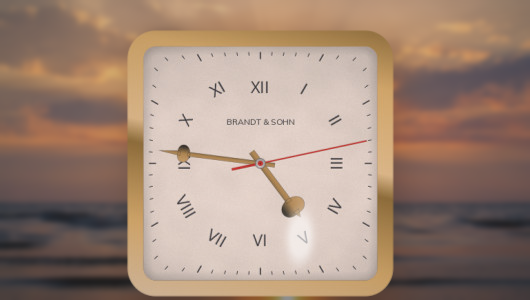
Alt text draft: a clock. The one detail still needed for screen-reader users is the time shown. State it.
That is 4:46:13
